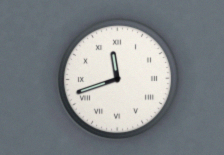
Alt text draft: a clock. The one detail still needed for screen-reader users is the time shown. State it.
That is 11:42
